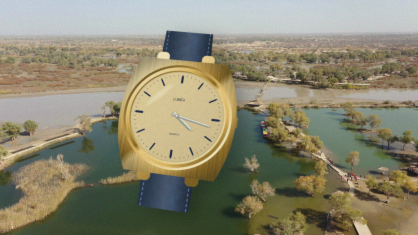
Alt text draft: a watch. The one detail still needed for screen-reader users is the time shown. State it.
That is 4:17
